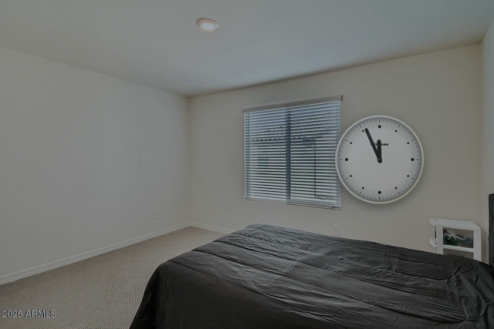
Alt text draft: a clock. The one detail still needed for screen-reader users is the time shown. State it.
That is 11:56
